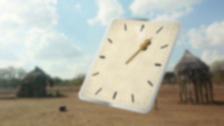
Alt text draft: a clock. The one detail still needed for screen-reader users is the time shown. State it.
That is 1:05
